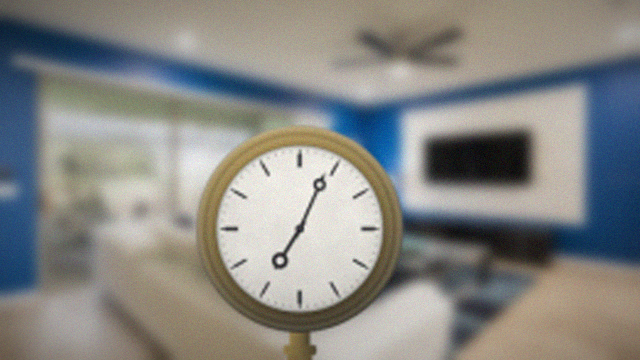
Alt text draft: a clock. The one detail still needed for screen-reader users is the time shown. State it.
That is 7:04
